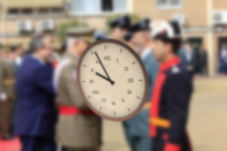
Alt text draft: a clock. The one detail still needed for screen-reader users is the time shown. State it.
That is 9:56
